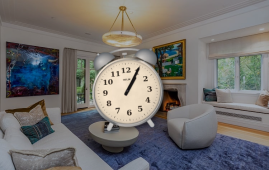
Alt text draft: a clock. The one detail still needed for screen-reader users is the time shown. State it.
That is 1:05
